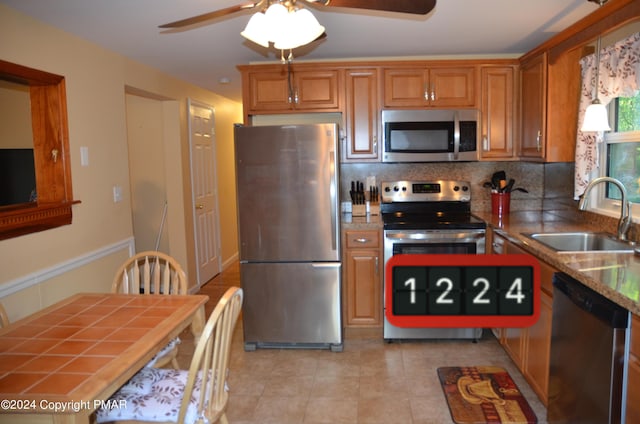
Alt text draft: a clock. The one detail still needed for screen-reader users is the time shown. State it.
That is 12:24
